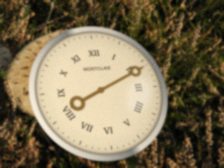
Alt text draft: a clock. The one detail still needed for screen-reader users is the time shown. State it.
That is 8:11
